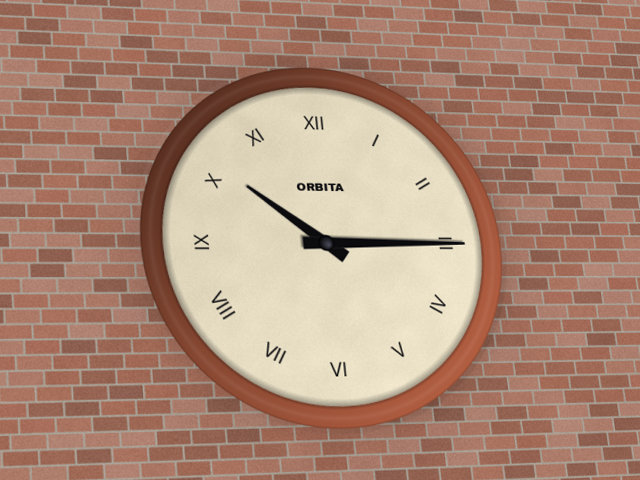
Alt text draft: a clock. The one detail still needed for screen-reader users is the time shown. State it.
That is 10:15
